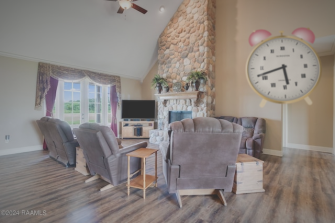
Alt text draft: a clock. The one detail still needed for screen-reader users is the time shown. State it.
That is 5:42
